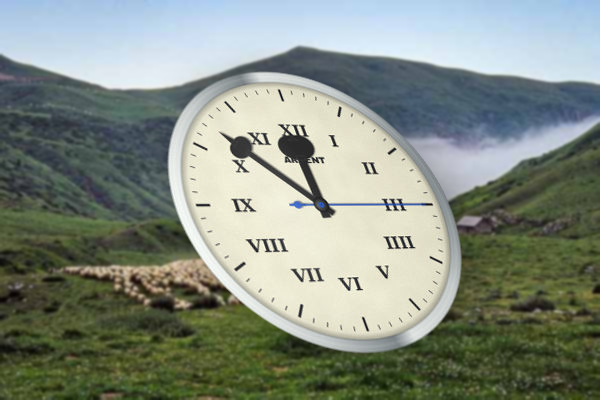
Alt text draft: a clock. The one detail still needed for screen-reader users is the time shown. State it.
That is 11:52:15
